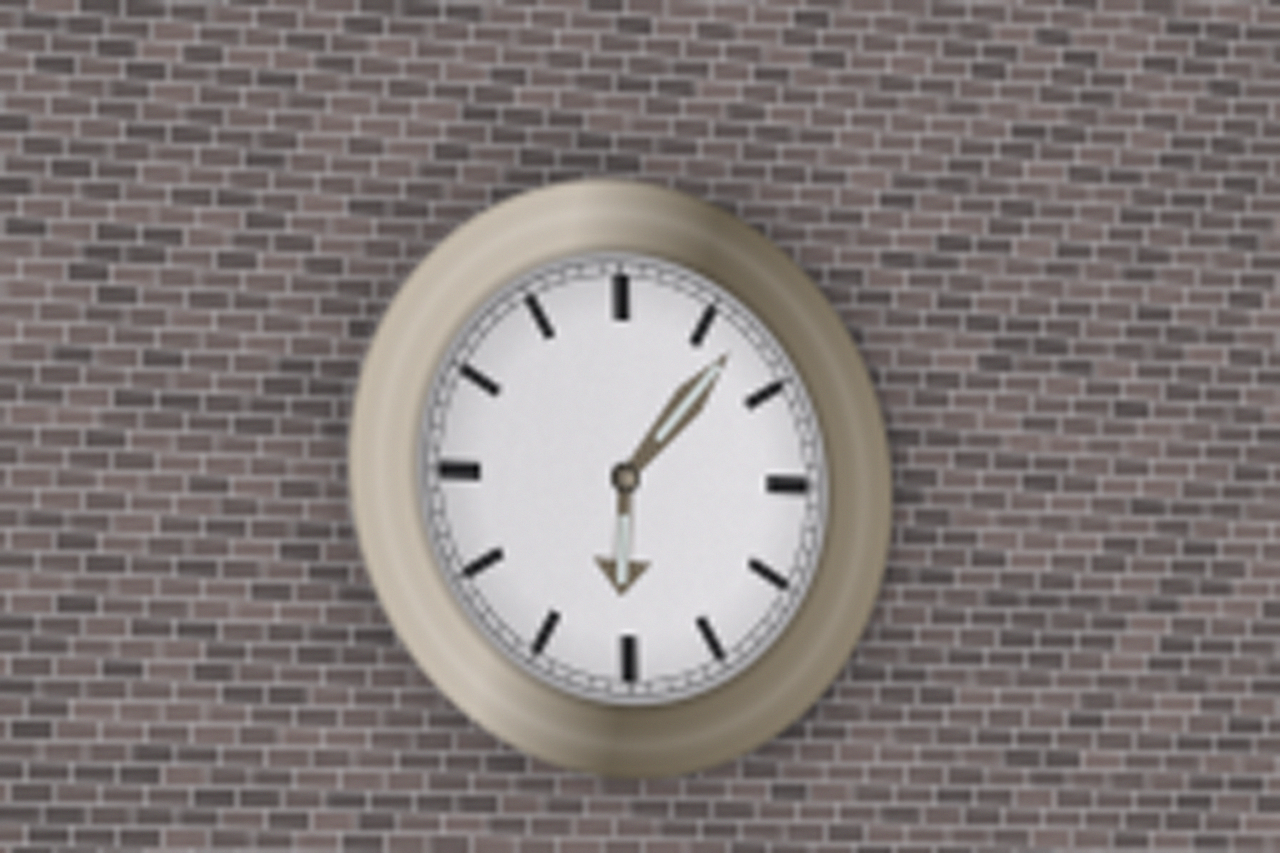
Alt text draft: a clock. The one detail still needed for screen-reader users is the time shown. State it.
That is 6:07
